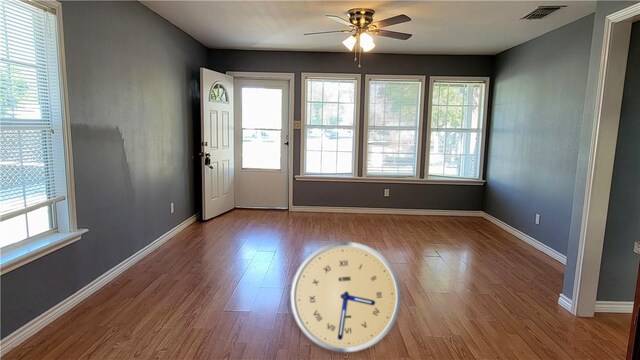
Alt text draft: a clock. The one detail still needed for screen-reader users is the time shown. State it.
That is 3:32
